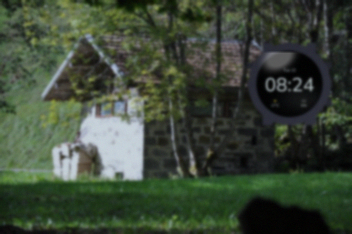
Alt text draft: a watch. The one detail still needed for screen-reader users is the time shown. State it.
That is 8:24
